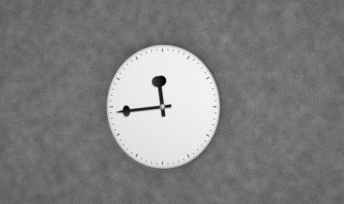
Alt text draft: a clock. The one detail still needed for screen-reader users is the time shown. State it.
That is 11:44
